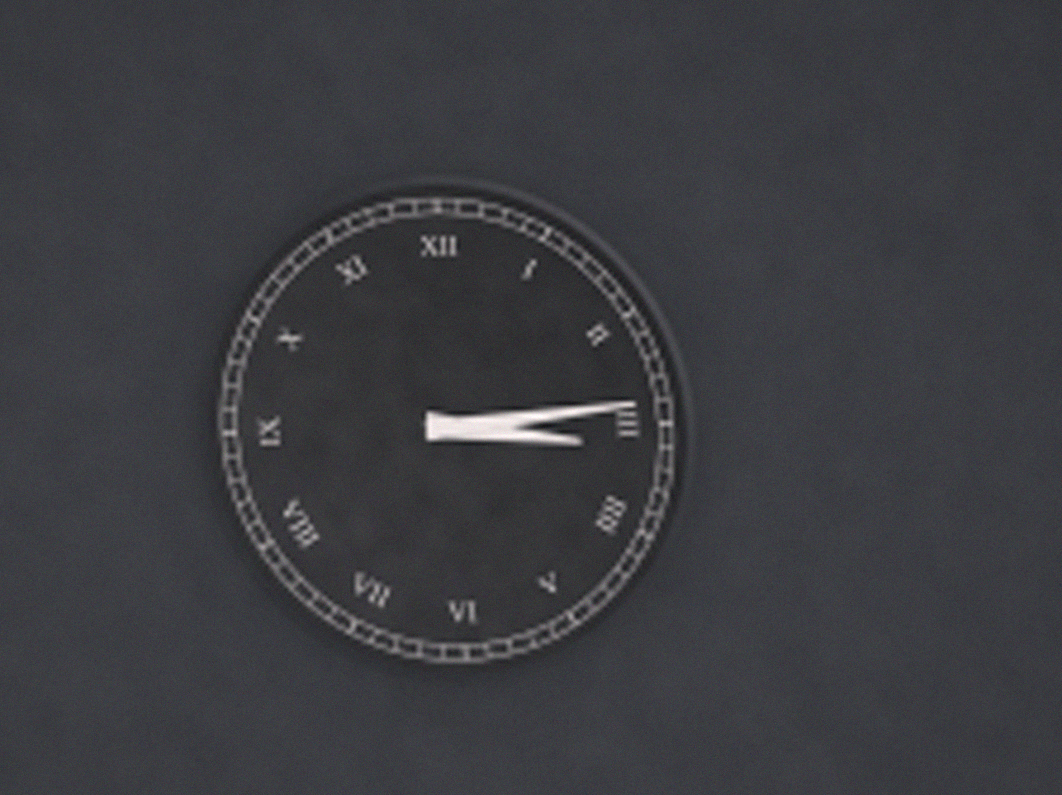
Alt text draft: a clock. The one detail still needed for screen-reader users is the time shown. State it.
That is 3:14
